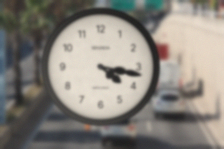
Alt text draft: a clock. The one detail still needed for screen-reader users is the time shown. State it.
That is 4:17
